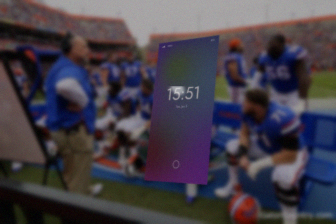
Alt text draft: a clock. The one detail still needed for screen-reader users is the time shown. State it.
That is 15:51
